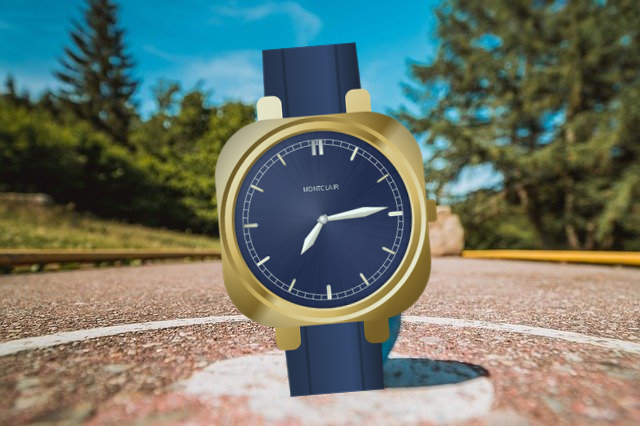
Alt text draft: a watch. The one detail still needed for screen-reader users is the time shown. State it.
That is 7:14
